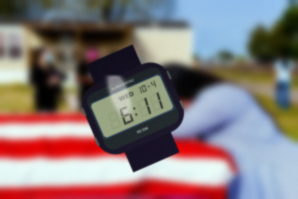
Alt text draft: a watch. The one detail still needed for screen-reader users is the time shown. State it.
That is 6:11
